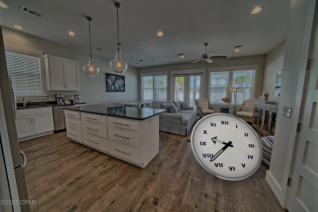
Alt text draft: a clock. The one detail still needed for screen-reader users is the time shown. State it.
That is 9:38
